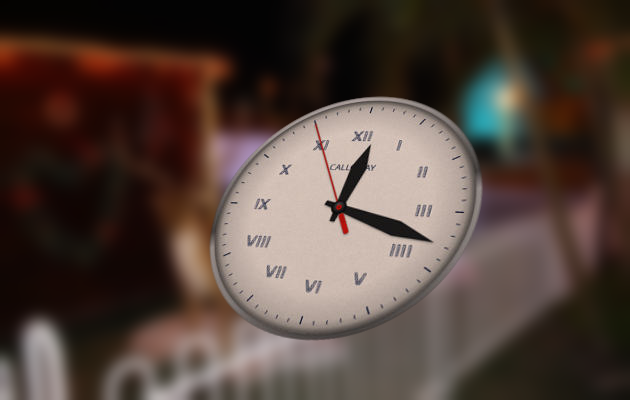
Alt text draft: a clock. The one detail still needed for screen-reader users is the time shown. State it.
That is 12:17:55
